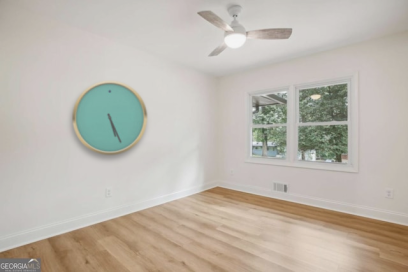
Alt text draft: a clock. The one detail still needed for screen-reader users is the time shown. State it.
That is 5:26
